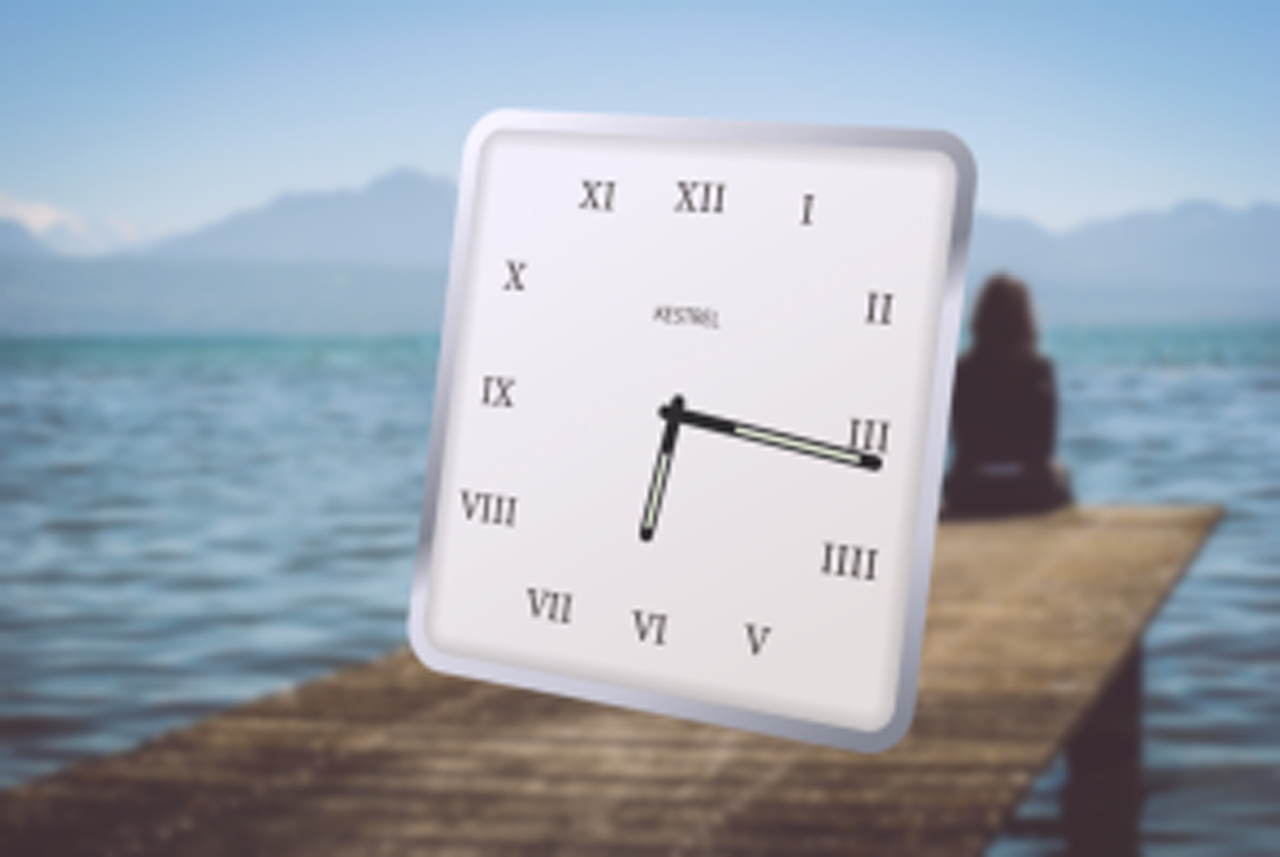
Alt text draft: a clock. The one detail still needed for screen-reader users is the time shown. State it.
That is 6:16
